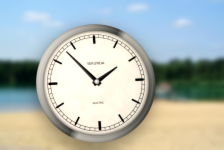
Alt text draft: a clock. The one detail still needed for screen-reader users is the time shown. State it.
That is 1:53
